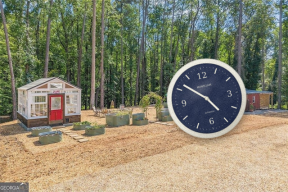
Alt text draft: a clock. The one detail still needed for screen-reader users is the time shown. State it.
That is 4:52
